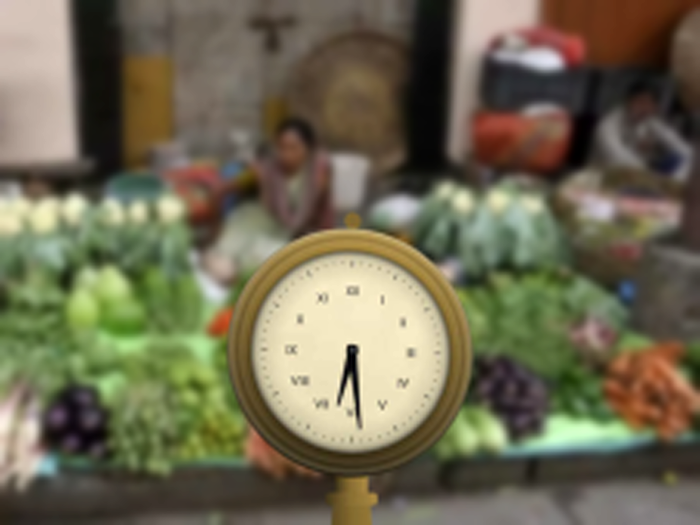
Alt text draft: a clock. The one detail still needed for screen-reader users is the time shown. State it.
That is 6:29
